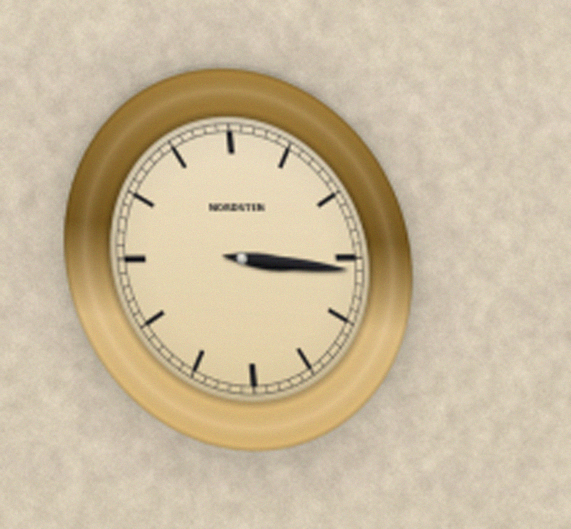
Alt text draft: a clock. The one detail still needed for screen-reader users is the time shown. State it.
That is 3:16
